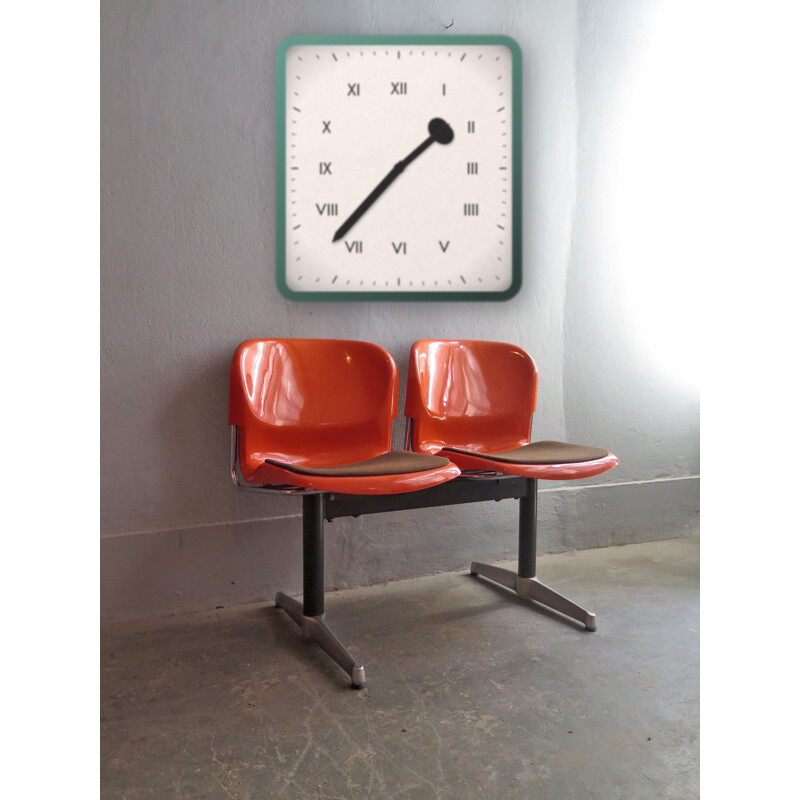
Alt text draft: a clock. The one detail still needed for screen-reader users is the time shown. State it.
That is 1:37
